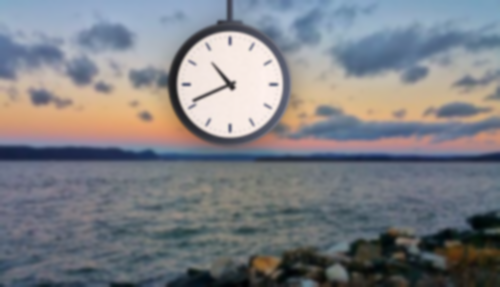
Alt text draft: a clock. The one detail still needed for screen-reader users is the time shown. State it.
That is 10:41
